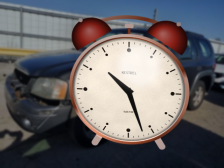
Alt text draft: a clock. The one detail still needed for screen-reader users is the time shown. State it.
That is 10:27
